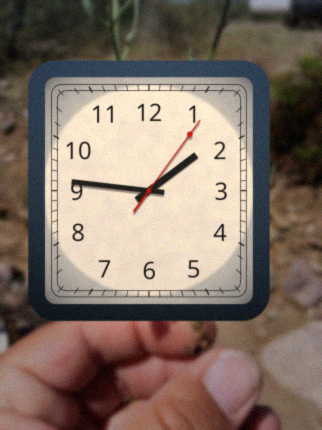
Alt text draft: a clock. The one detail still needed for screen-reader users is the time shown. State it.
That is 1:46:06
